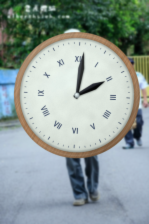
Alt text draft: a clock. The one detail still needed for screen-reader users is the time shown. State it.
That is 2:01
